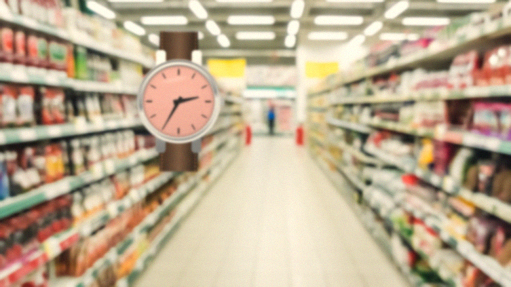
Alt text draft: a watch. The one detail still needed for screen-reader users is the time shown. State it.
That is 2:35
